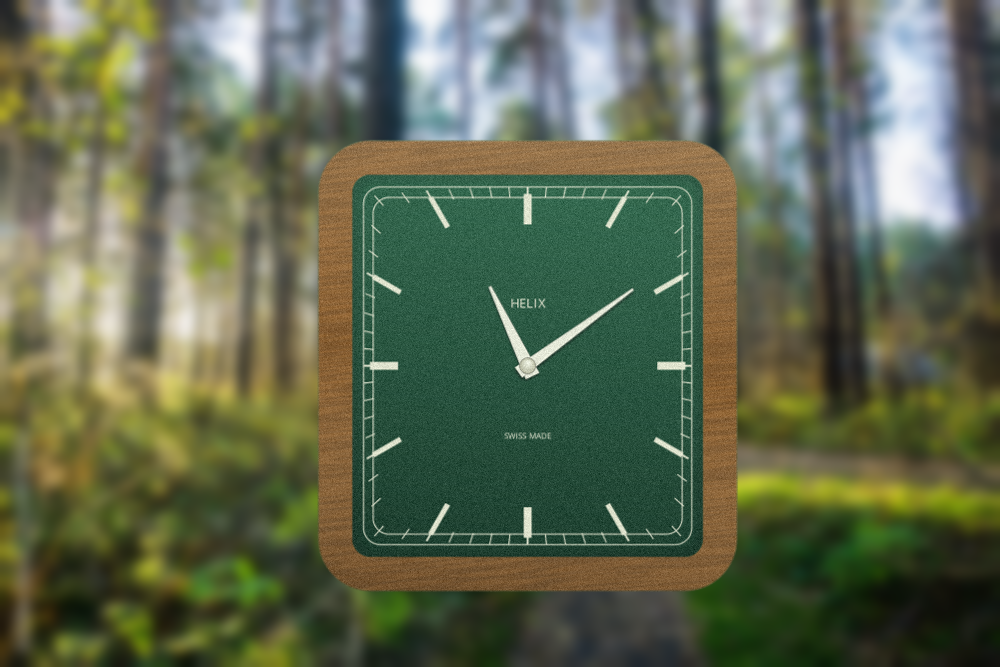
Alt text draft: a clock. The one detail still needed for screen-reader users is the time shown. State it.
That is 11:09
